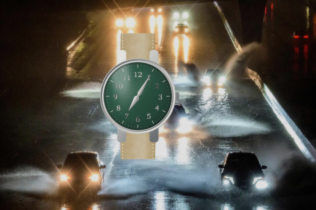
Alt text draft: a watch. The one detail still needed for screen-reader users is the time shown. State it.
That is 7:05
